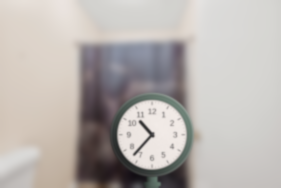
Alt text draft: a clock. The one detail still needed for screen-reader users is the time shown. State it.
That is 10:37
